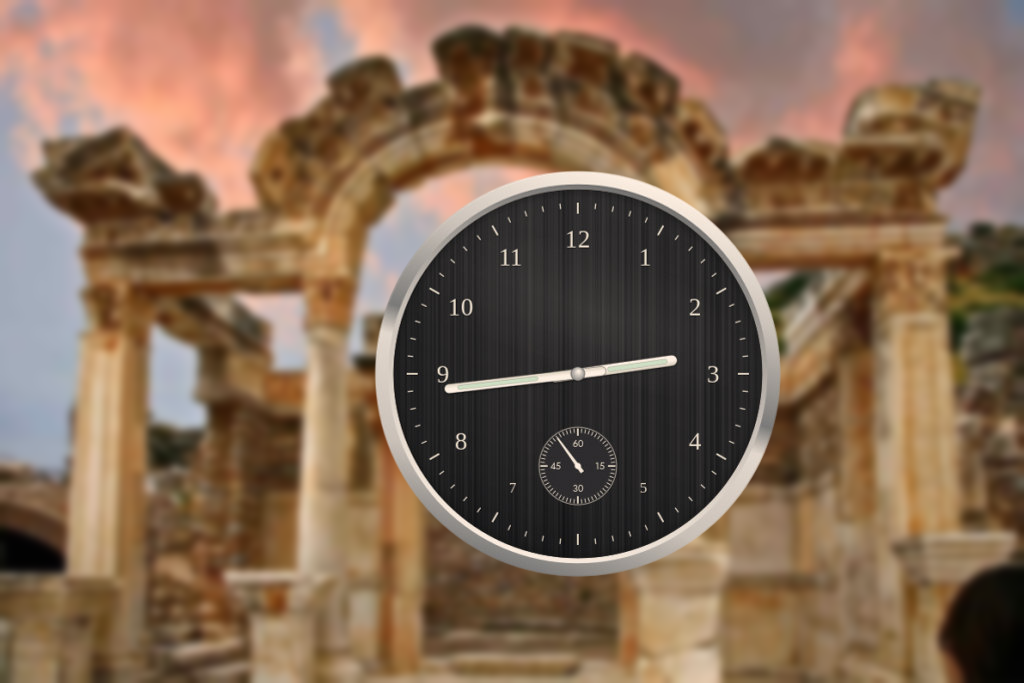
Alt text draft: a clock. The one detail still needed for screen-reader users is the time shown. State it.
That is 2:43:54
